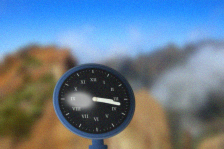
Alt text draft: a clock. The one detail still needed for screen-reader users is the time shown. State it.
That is 3:17
